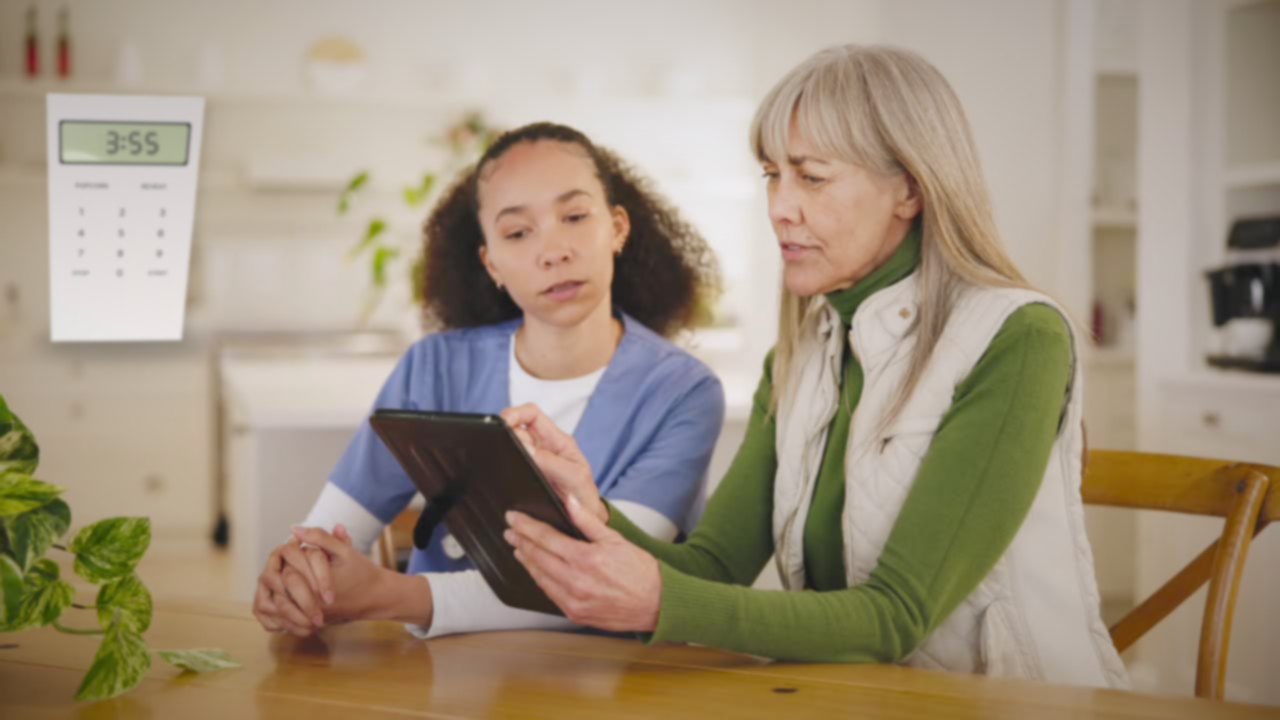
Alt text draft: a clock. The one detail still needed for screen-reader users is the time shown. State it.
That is 3:55
